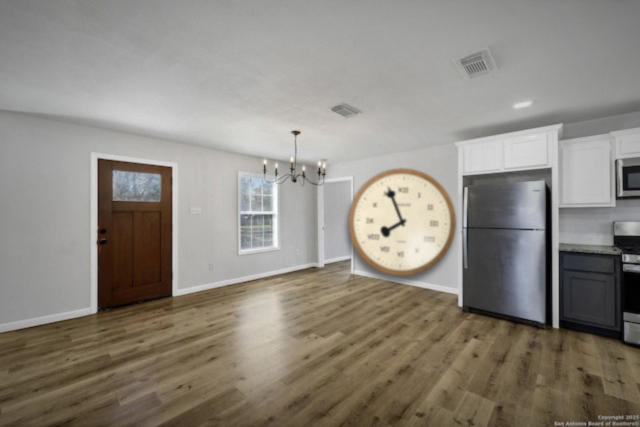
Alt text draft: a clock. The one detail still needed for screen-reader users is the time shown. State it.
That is 7:56
